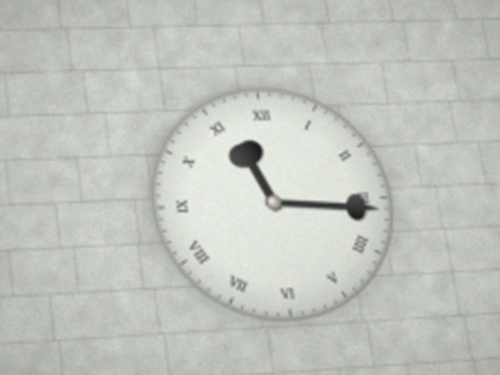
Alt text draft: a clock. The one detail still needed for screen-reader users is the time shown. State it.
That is 11:16
